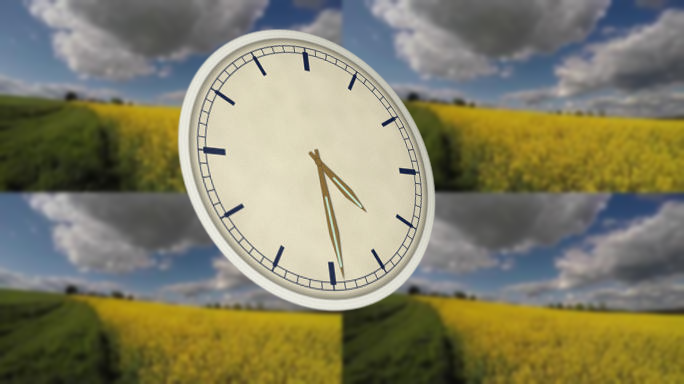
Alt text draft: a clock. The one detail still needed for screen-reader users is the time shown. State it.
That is 4:29
